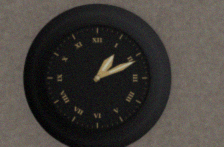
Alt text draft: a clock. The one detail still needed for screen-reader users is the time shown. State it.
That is 1:11
